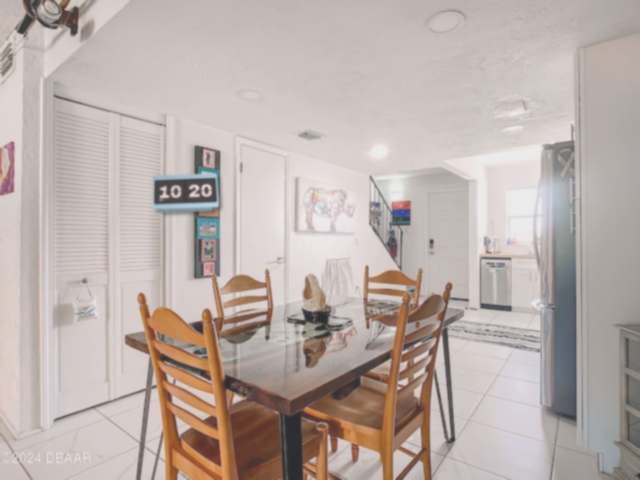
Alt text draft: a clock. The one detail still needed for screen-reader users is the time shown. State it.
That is 10:20
